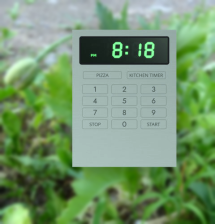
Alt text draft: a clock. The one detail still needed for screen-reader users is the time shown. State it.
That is 8:18
